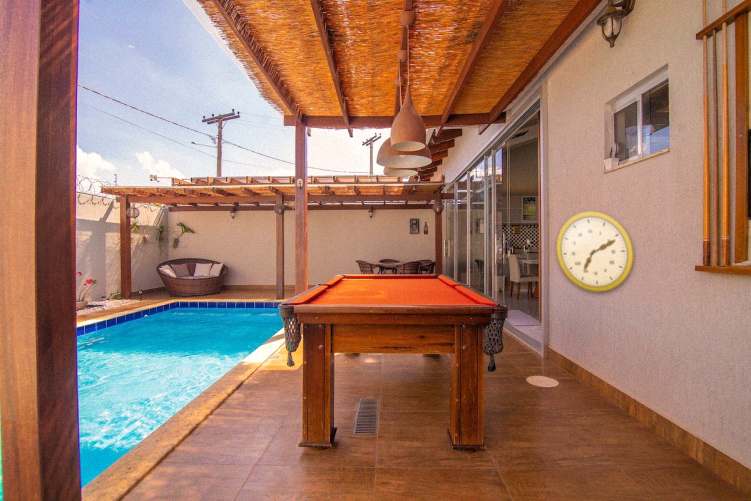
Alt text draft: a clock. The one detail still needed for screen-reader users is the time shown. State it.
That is 7:11
